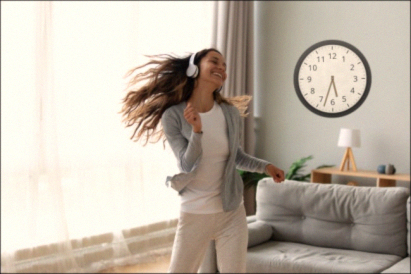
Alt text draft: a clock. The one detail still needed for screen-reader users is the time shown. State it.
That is 5:33
